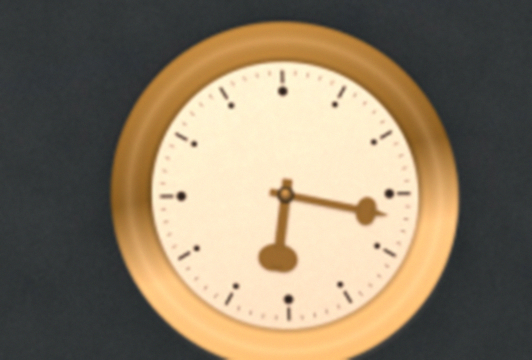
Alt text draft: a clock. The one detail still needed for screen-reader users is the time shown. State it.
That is 6:17
